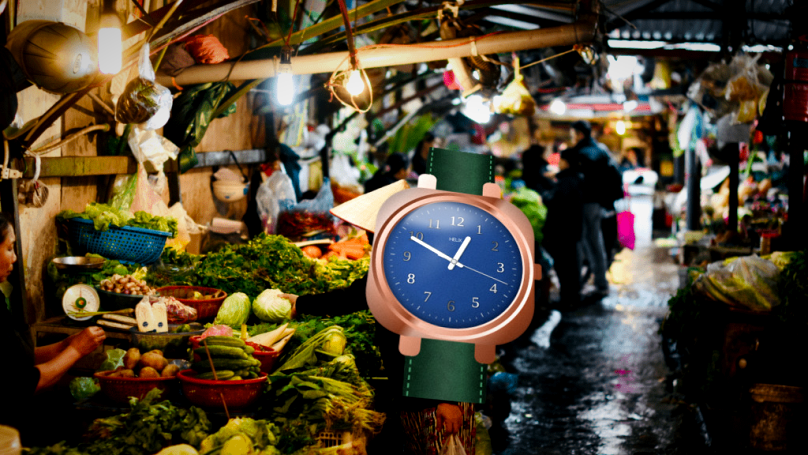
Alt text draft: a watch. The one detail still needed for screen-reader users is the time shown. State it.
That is 12:49:18
